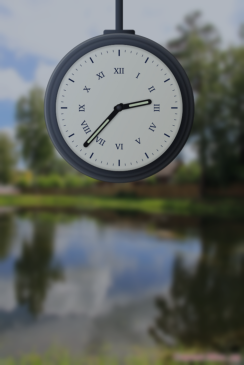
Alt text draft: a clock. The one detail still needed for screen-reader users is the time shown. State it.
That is 2:37
